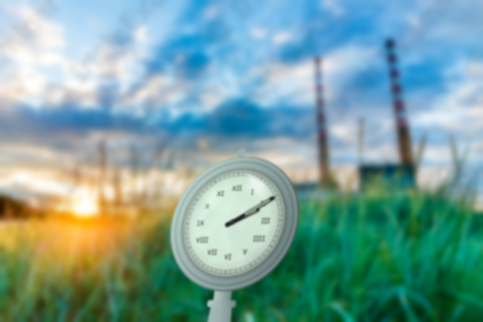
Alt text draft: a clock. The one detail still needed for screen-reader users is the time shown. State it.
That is 2:10
